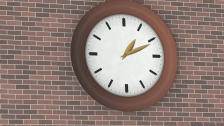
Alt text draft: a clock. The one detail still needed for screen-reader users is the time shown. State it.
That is 1:11
